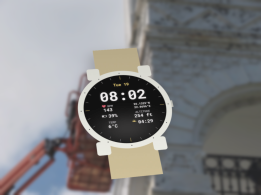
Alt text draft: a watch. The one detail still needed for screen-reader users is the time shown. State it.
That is 8:02
